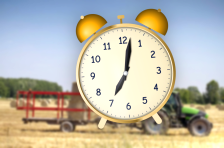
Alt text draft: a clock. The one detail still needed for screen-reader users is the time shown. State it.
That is 7:02
